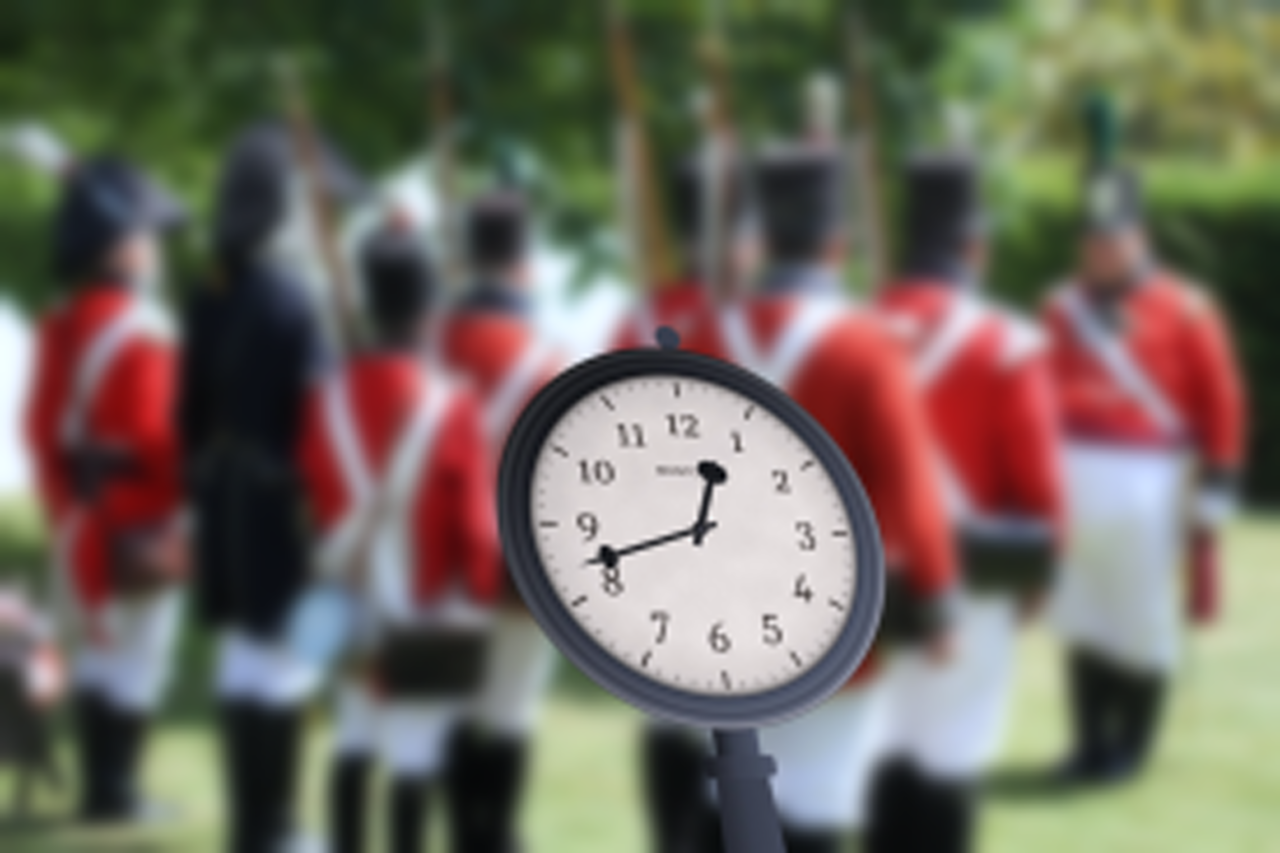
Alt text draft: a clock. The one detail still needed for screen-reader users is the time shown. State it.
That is 12:42
